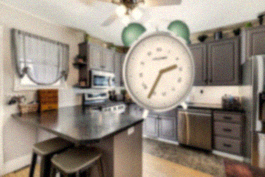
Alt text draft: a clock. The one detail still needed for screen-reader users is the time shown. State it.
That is 2:36
